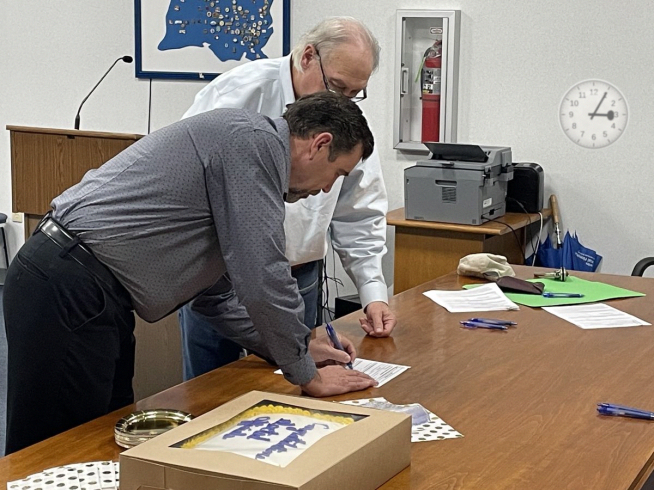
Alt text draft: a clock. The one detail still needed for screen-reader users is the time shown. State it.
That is 3:05
